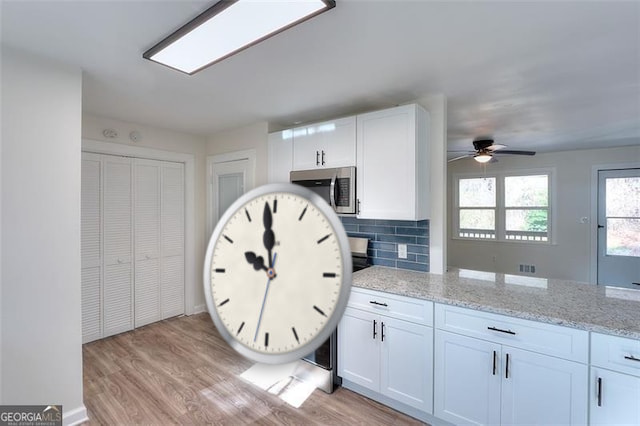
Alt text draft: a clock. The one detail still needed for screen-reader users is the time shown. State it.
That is 9:58:32
